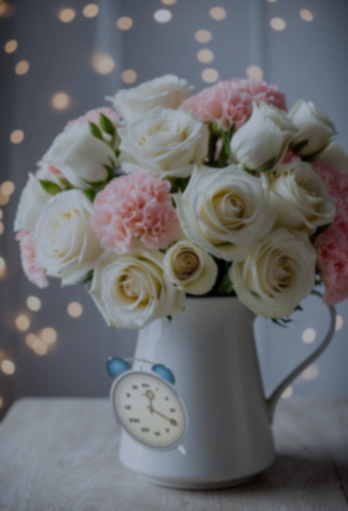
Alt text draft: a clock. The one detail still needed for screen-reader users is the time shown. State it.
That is 12:20
